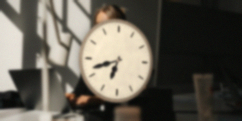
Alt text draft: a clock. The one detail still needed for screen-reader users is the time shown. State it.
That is 6:42
